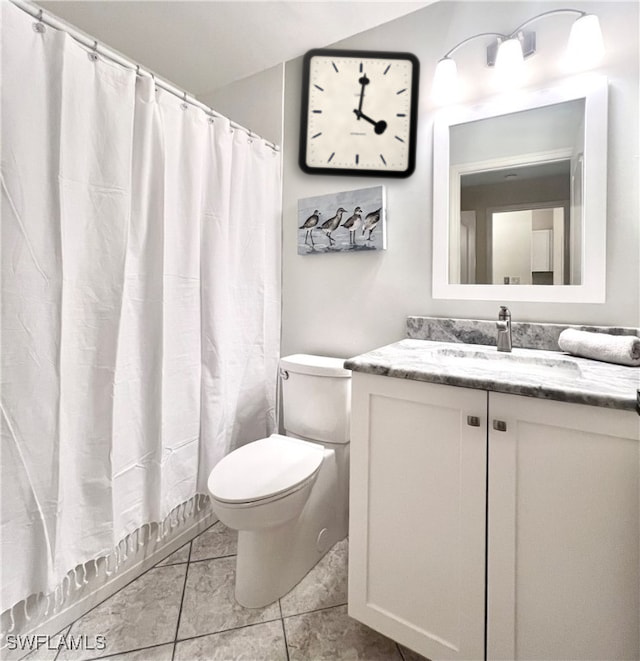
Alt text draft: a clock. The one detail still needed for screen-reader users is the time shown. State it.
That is 4:01
